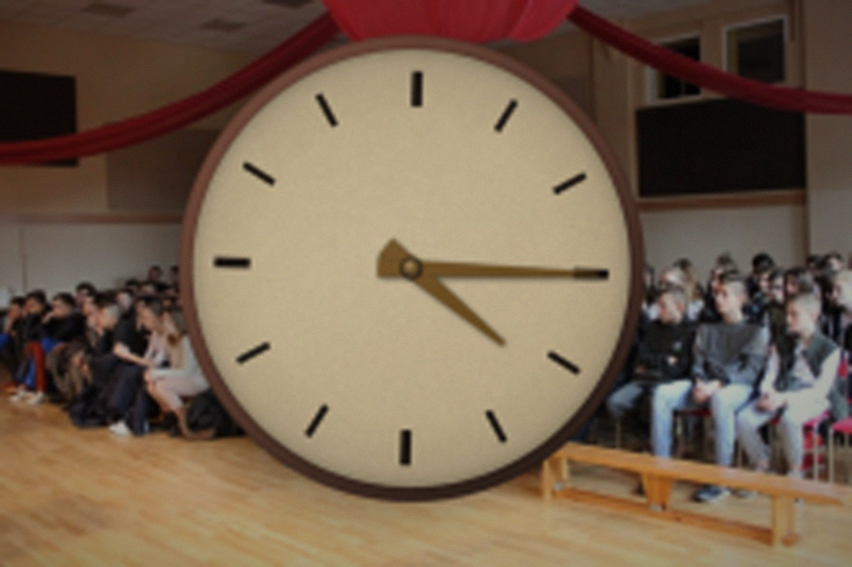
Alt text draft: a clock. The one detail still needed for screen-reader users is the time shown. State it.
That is 4:15
